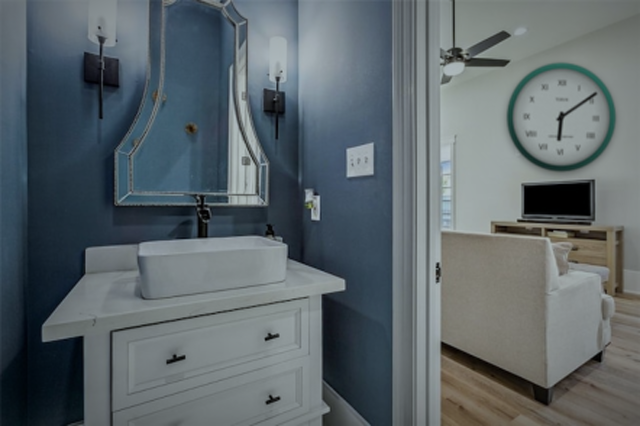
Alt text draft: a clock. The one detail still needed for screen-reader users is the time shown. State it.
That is 6:09
